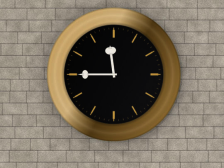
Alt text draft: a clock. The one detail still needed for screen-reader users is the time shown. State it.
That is 11:45
